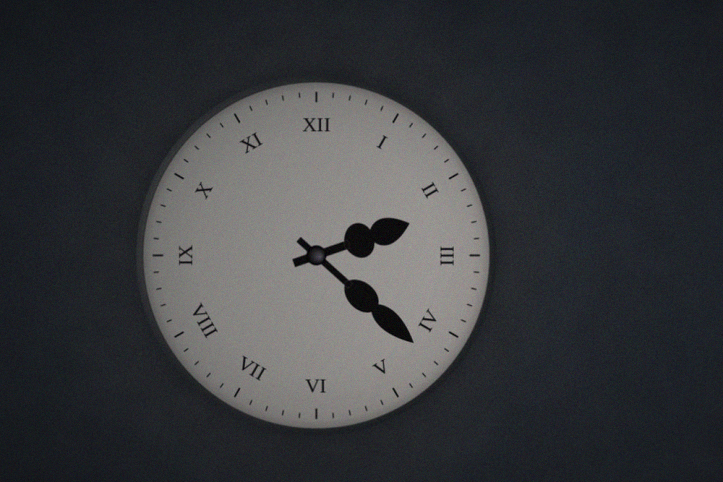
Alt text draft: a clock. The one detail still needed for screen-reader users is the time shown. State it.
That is 2:22
